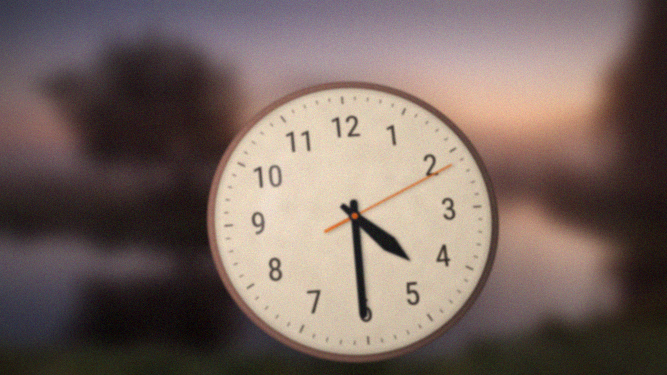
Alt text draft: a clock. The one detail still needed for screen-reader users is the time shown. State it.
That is 4:30:11
